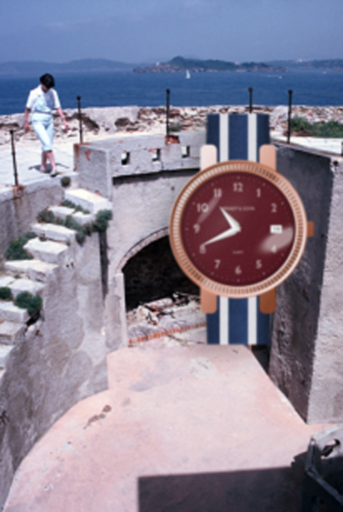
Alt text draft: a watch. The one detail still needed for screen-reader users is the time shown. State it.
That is 10:41
